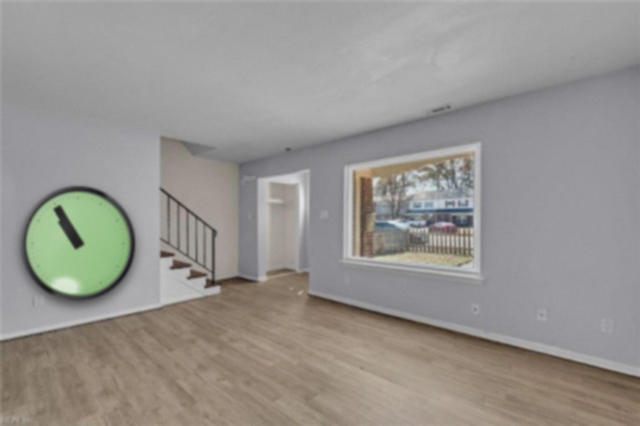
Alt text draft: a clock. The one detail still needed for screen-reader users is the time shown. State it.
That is 10:55
